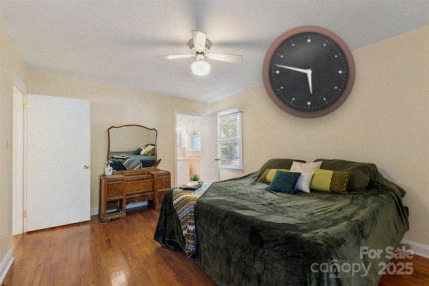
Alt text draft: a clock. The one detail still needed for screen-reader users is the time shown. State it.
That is 5:47
